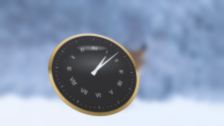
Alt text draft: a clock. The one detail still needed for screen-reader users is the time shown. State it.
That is 1:08
